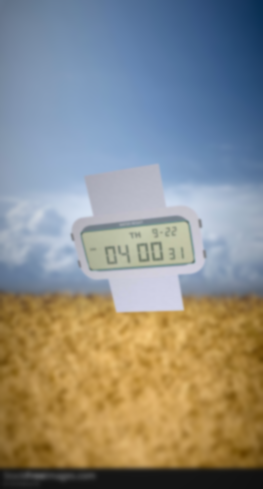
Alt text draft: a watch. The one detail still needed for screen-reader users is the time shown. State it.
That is 4:00:31
